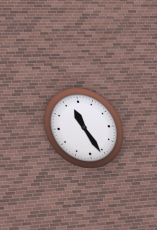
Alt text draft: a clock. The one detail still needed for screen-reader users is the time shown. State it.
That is 11:26
